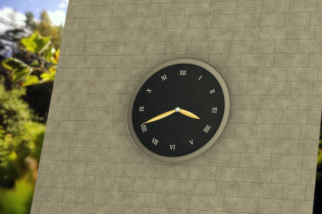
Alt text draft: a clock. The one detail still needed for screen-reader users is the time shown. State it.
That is 3:41
